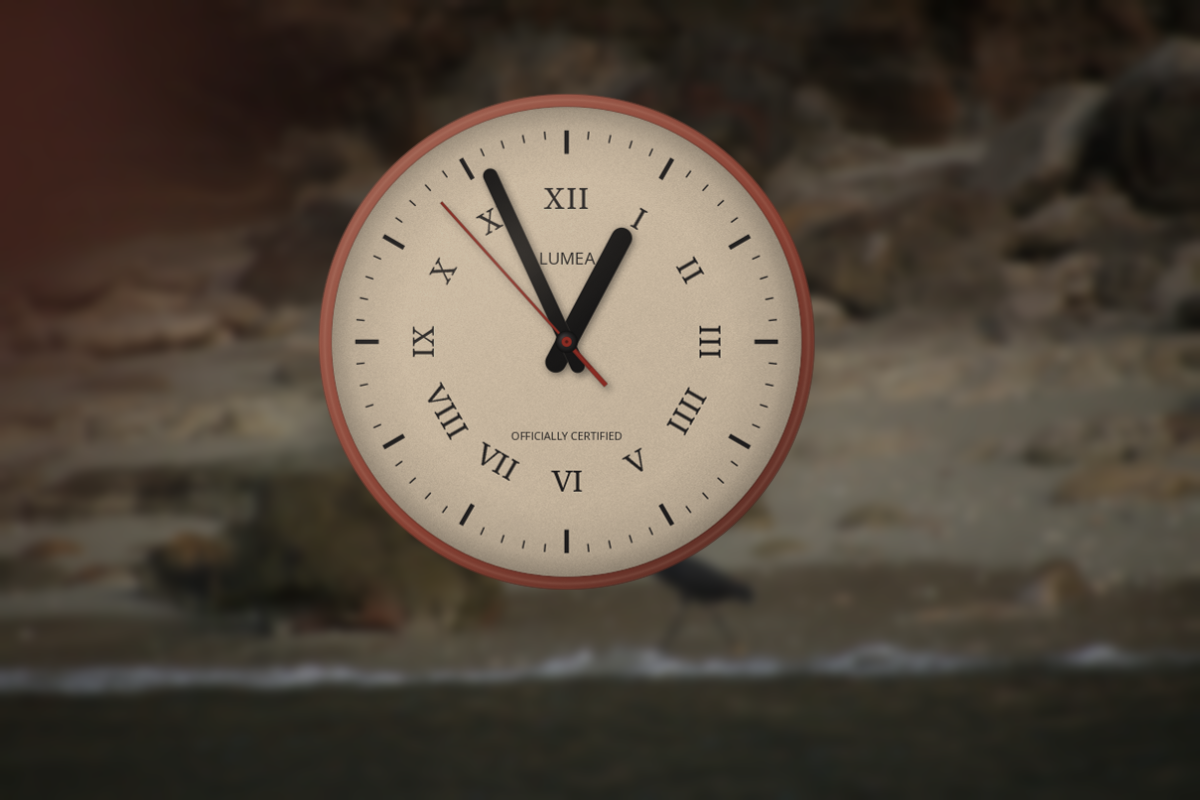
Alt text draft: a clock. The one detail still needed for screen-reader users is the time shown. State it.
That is 12:55:53
